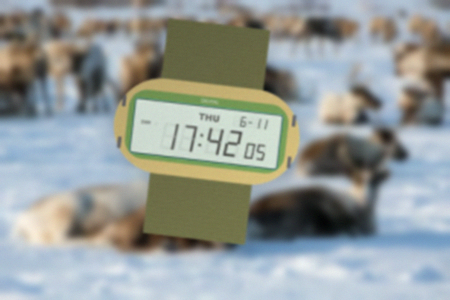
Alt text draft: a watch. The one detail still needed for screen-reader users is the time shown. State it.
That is 17:42:05
